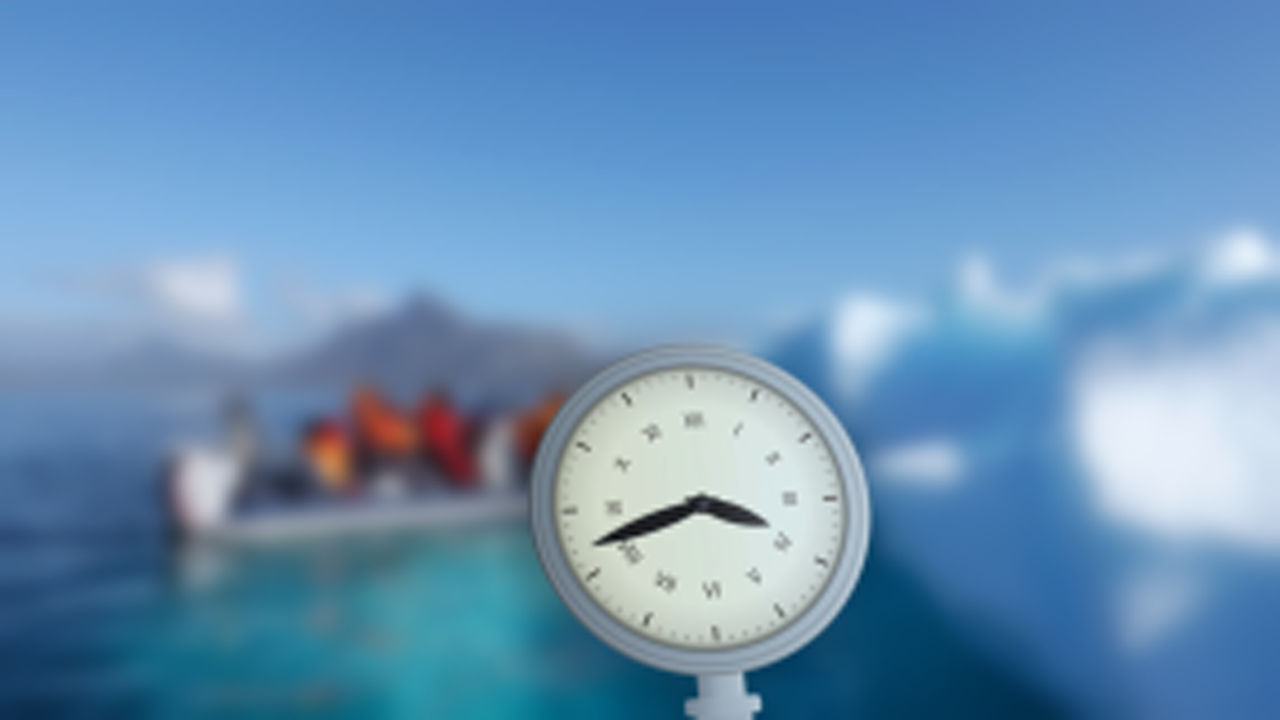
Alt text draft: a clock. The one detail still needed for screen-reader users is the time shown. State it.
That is 3:42
